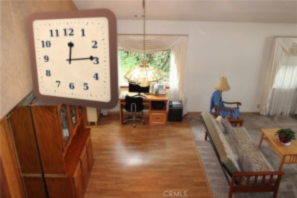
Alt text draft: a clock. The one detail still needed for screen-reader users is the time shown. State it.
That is 12:14
